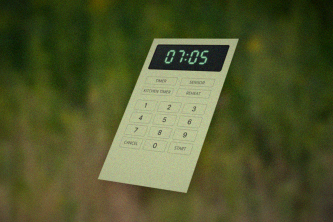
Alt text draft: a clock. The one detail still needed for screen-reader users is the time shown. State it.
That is 7:05
